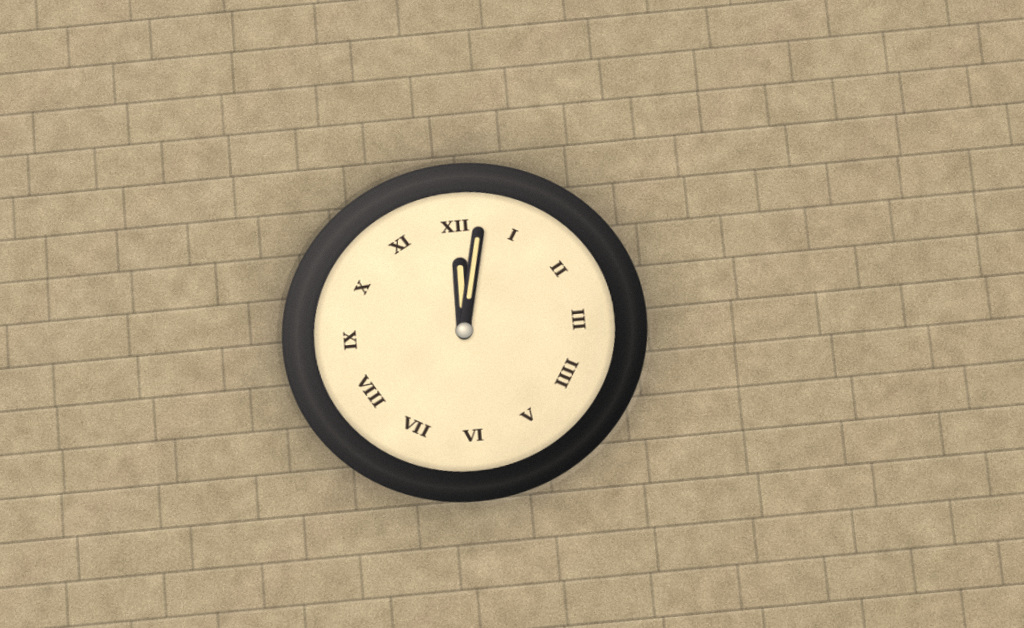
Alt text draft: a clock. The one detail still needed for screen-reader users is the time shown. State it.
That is 12:02
